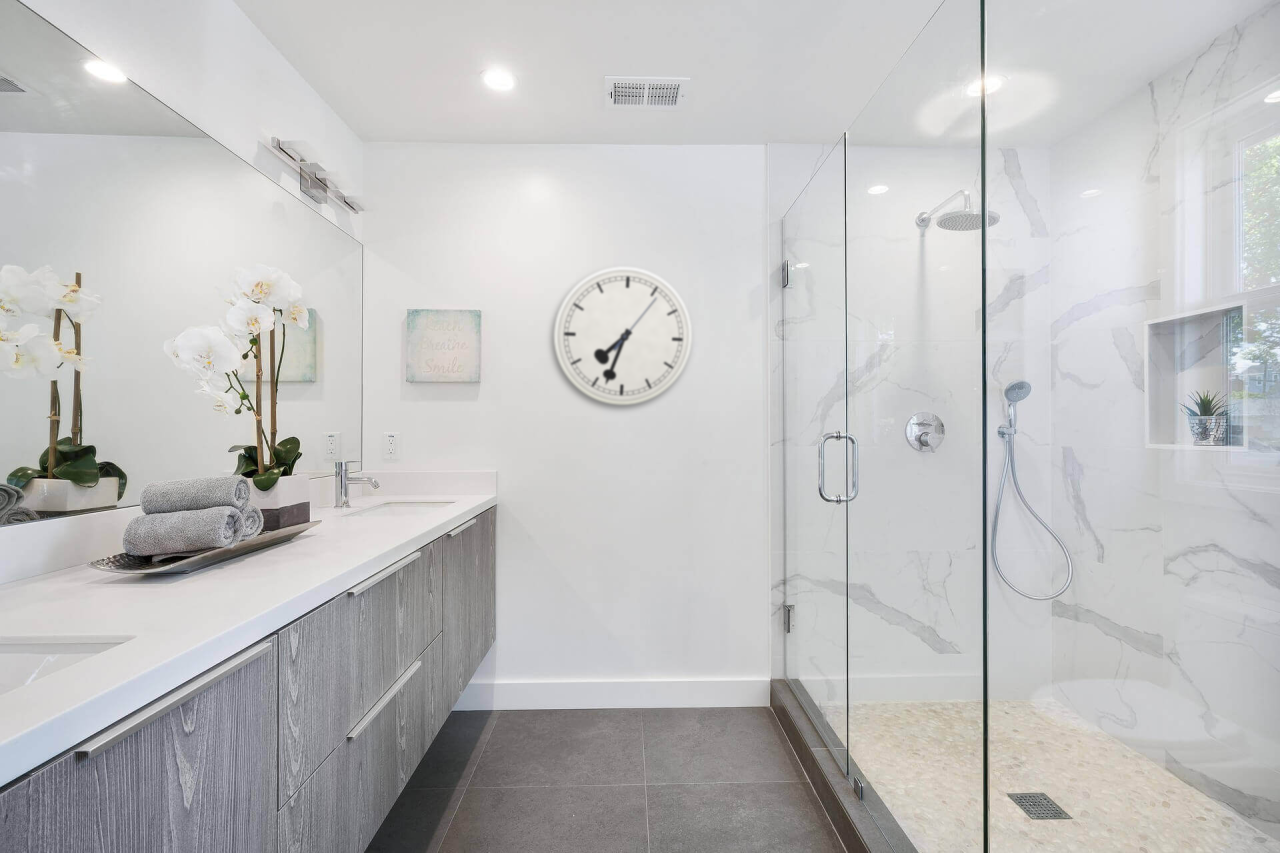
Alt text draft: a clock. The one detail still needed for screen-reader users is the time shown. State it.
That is 7:33:06
